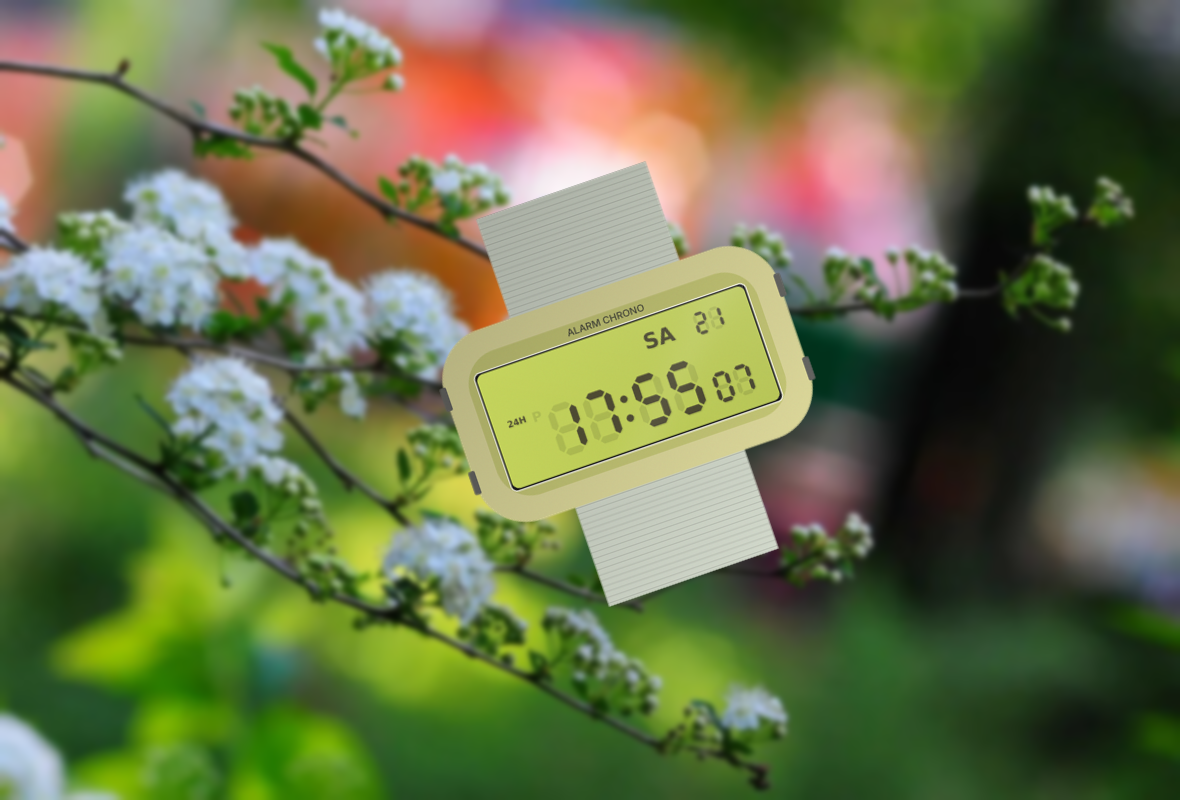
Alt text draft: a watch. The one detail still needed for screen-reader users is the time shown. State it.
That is 17:55:07
